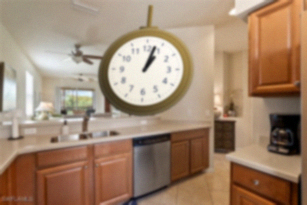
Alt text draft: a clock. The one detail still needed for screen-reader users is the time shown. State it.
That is 1:03
